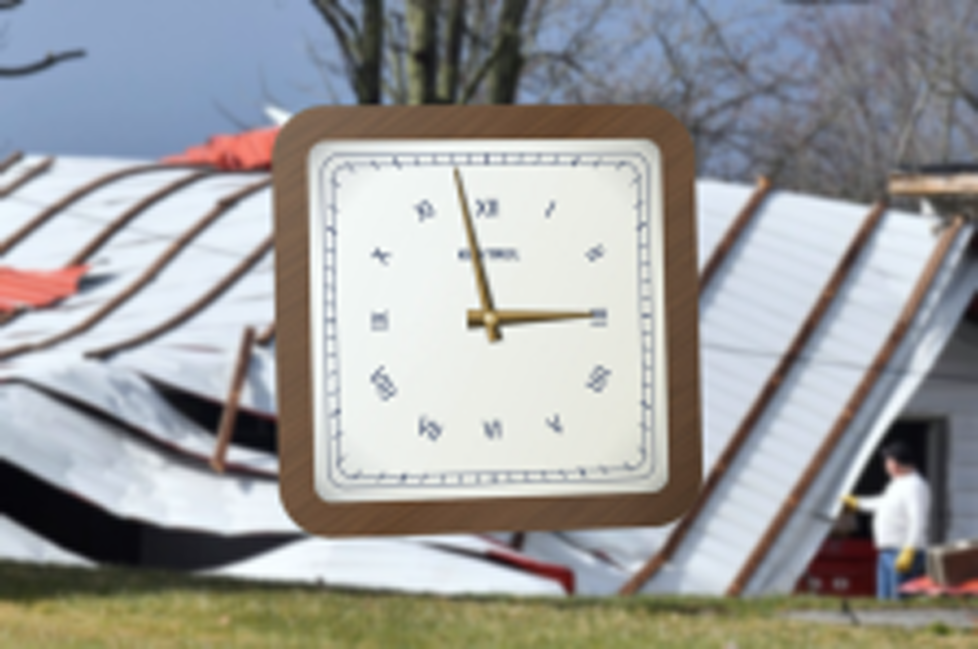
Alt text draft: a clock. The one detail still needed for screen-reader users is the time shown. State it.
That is 2:58
